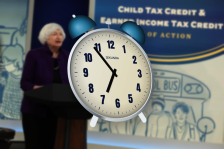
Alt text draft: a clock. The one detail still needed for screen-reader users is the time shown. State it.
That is 6:54
